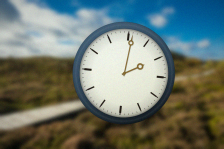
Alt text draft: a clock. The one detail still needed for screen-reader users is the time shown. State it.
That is 2:01
